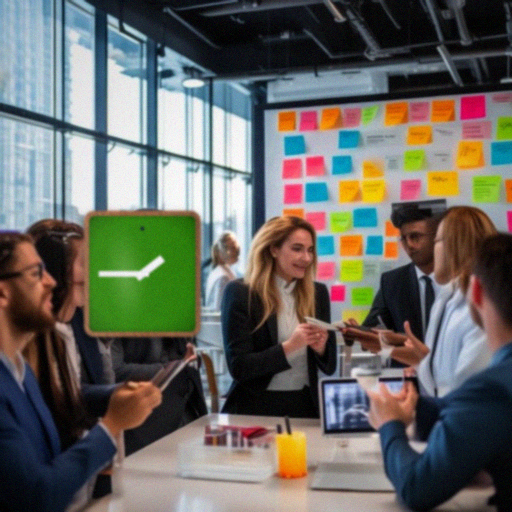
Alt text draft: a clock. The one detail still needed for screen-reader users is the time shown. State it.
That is 1:45
